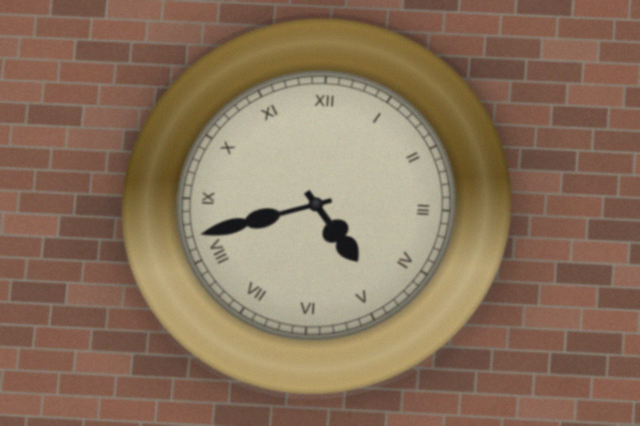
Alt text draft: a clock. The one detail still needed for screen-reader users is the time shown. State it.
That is 4:42
